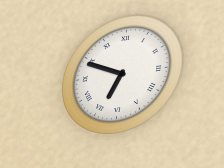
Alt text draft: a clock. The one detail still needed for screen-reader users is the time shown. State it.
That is 6:49
